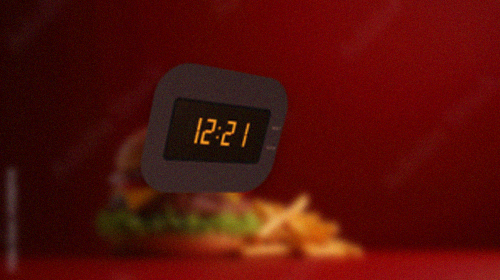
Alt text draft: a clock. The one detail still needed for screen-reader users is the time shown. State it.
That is 12:21
